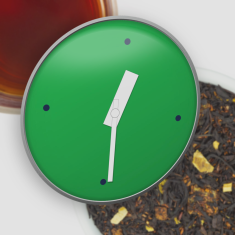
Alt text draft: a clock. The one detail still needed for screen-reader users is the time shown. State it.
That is 12:29
